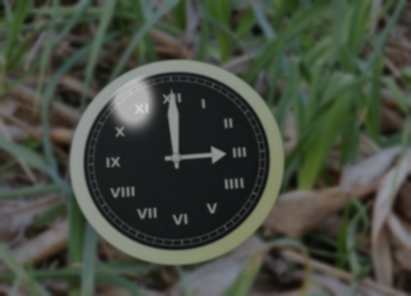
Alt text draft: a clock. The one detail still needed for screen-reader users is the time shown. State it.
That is 3:00
